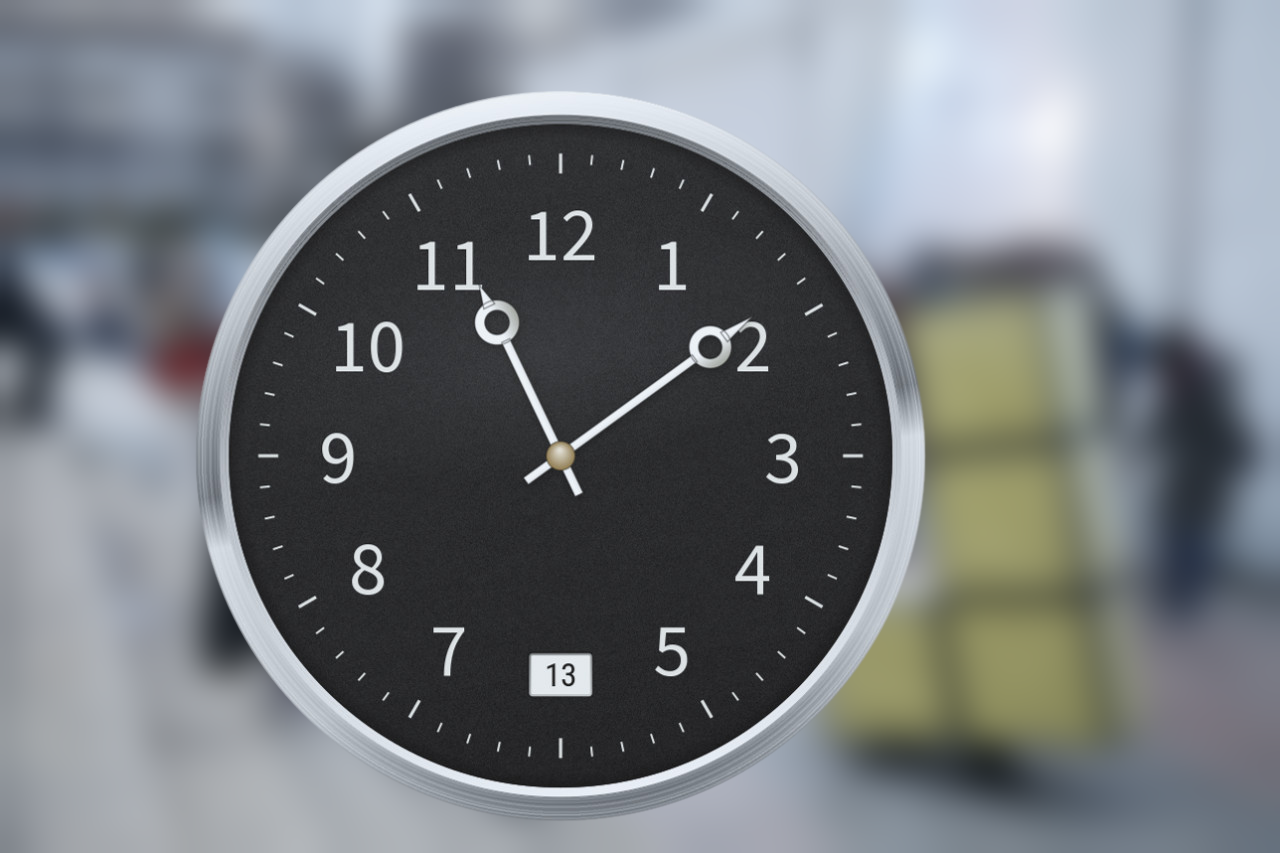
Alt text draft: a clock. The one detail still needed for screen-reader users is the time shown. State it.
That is 11:09
